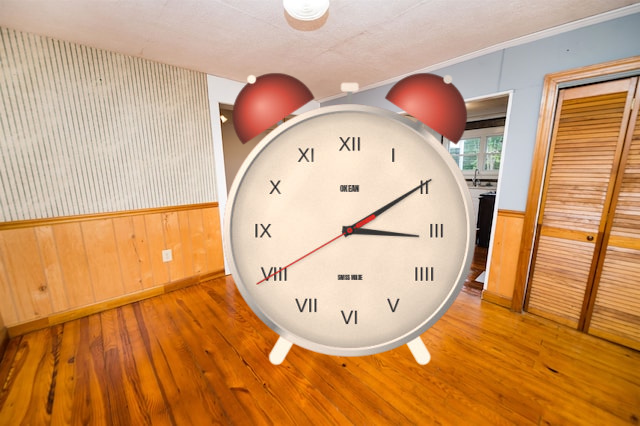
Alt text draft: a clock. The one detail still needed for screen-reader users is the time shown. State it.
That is 3:09:40
